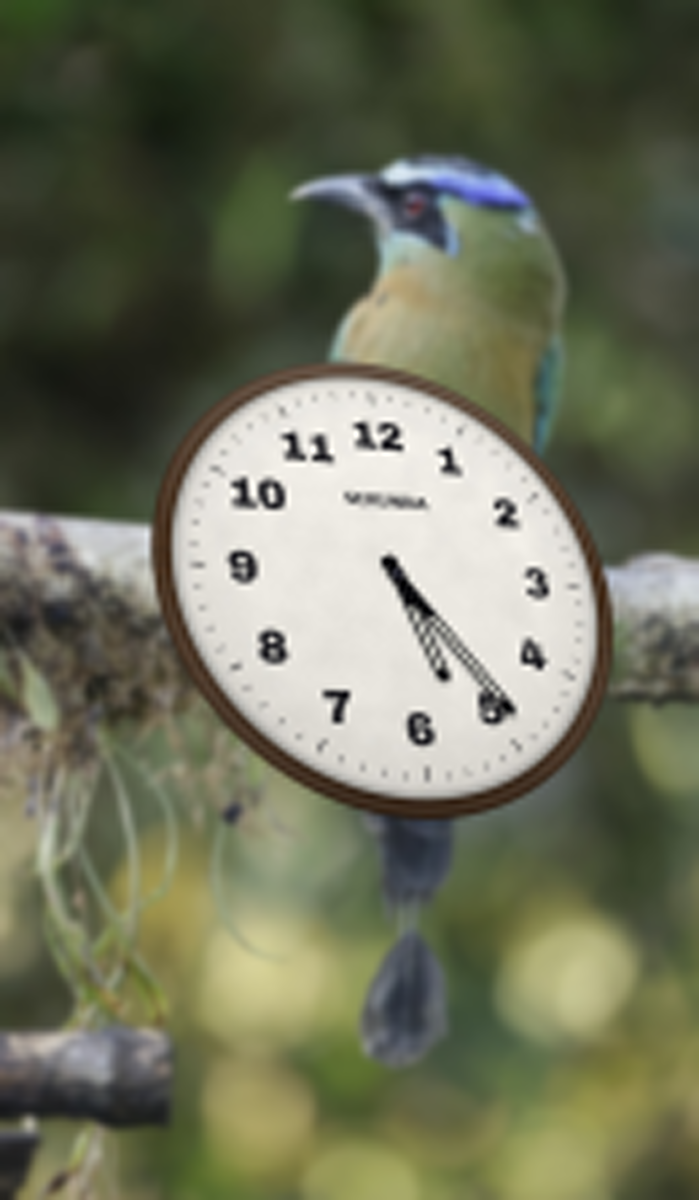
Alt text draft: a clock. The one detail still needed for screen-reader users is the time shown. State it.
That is 5:24
